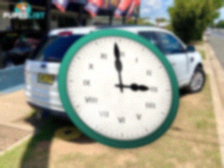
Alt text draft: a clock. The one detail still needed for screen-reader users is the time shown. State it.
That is 2:59
